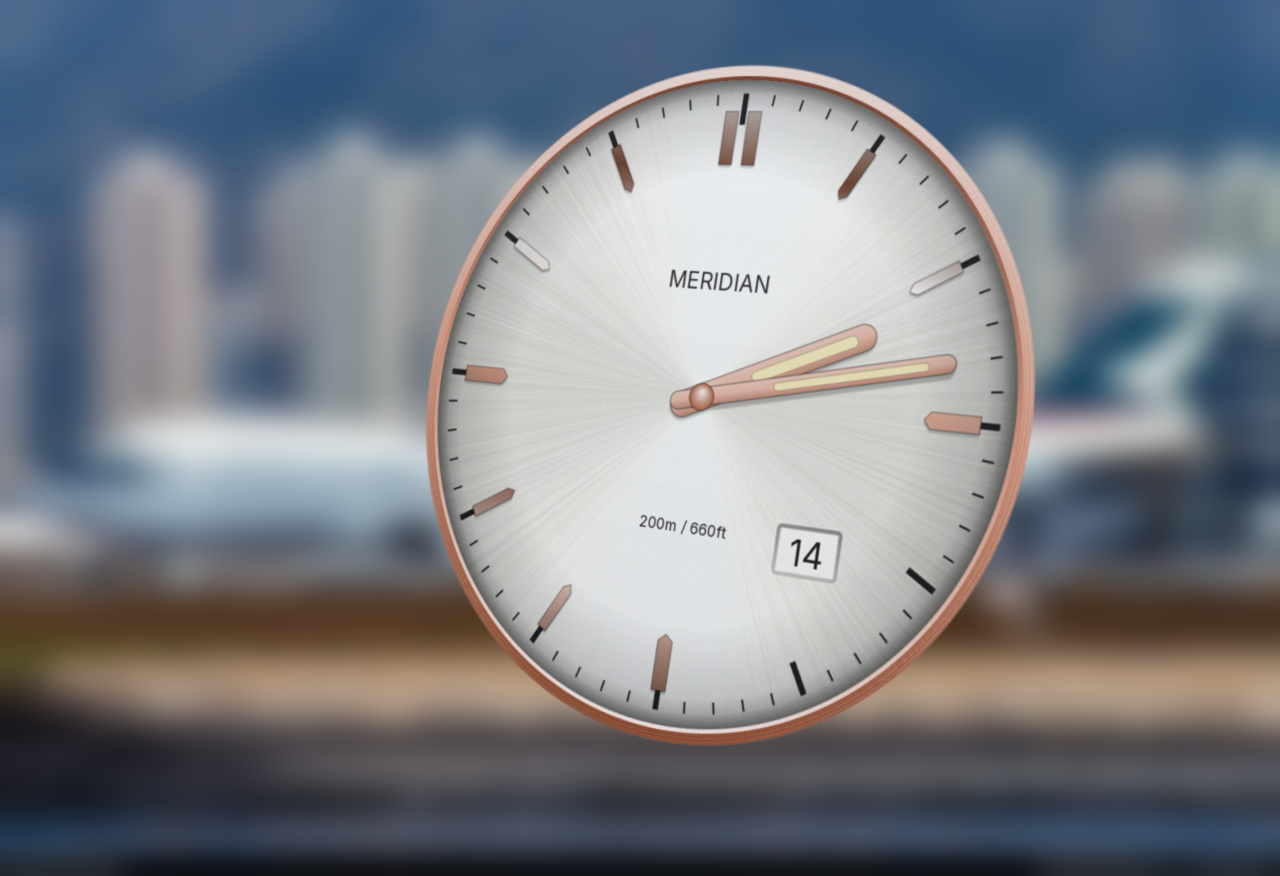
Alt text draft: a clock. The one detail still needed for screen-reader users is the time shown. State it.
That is 2:13
